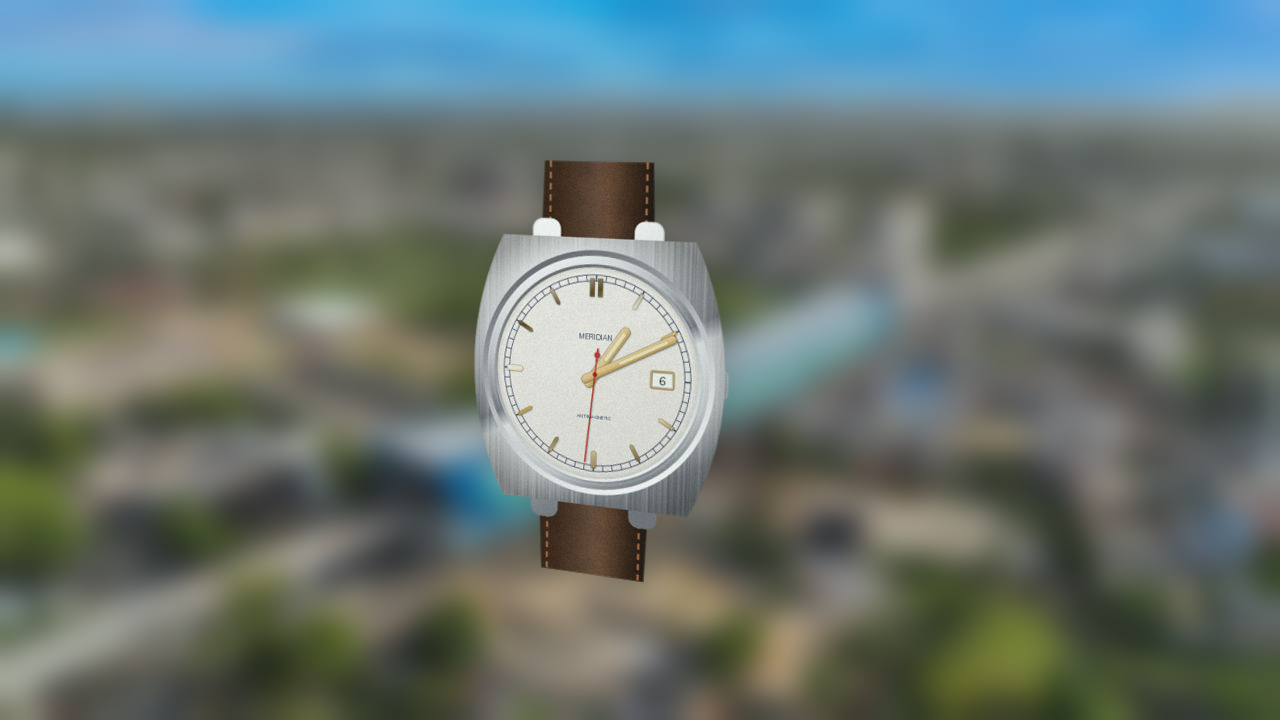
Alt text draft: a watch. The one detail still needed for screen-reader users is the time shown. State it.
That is 1:10:31
